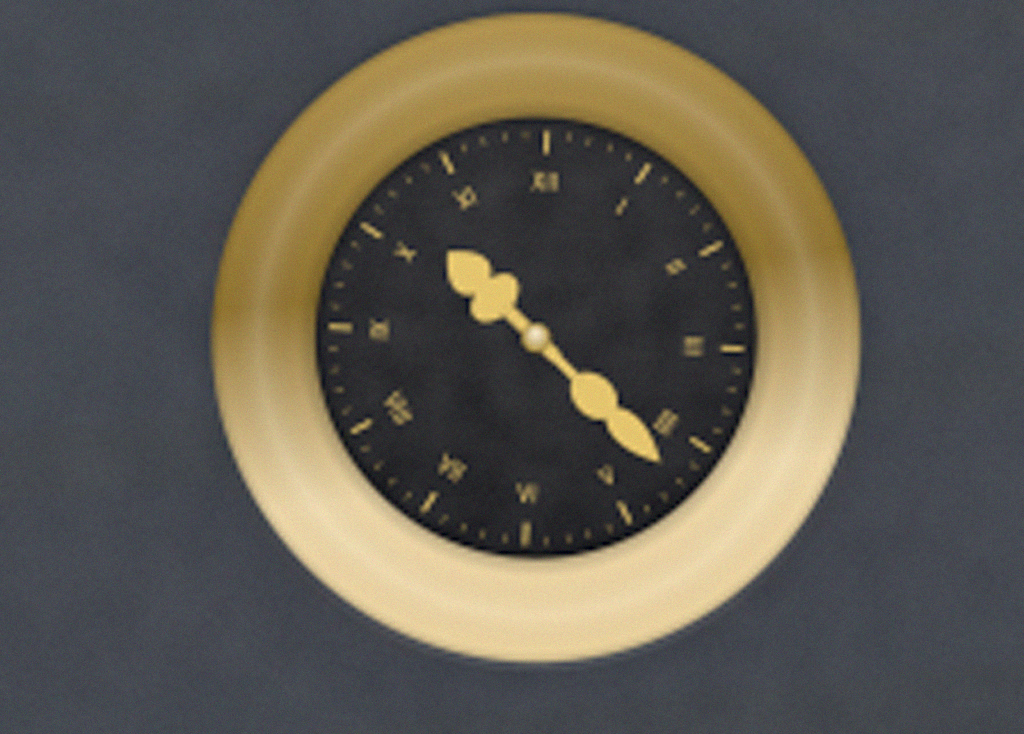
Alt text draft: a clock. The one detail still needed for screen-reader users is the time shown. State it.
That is 10:22
